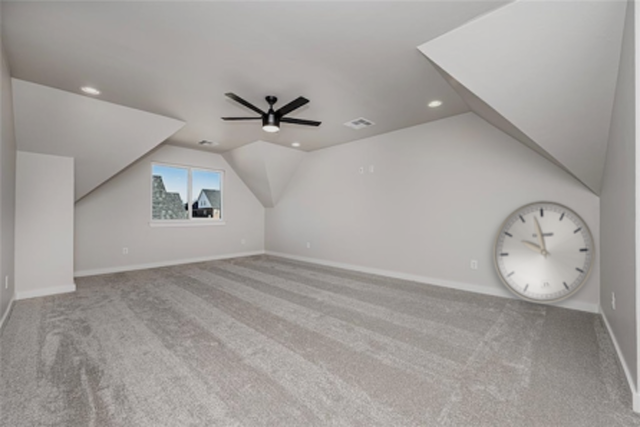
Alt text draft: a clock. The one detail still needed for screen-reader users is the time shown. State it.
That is 9:58
